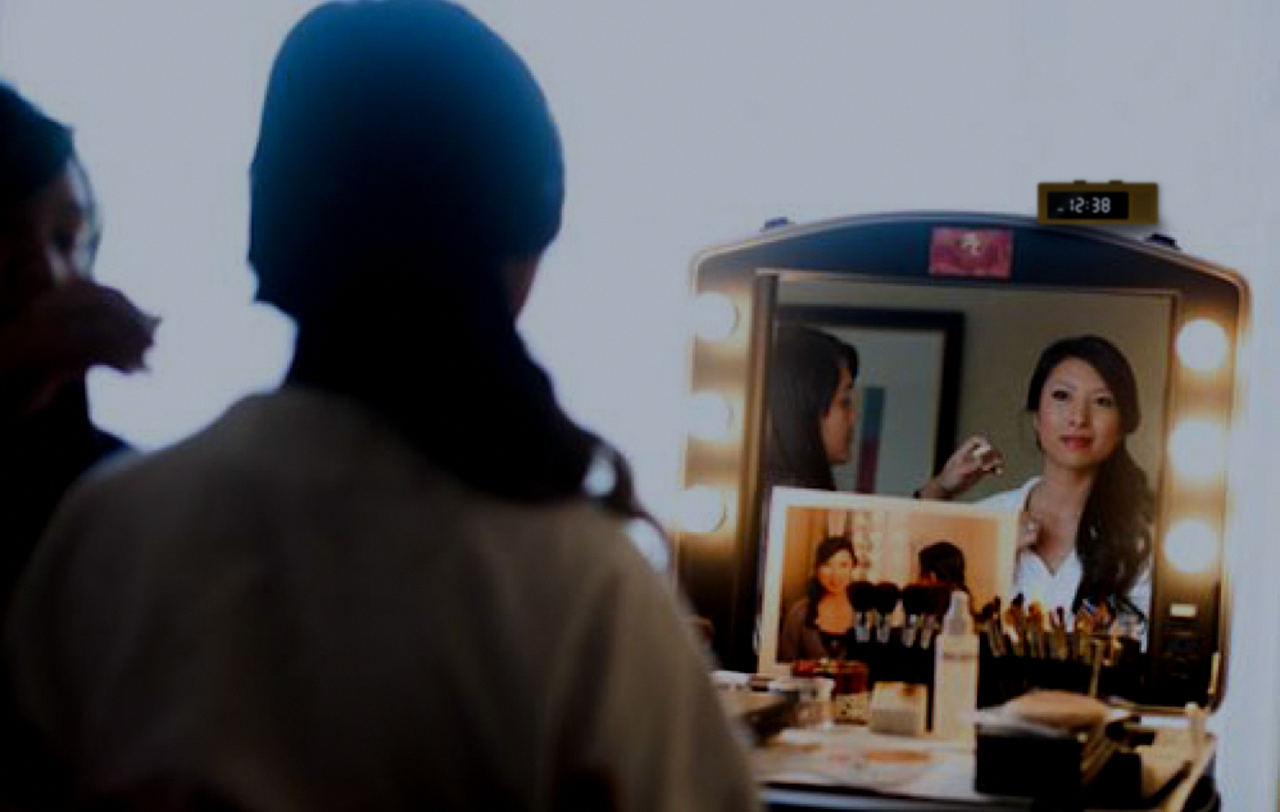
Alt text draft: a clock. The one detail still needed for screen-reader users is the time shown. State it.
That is 12:38
